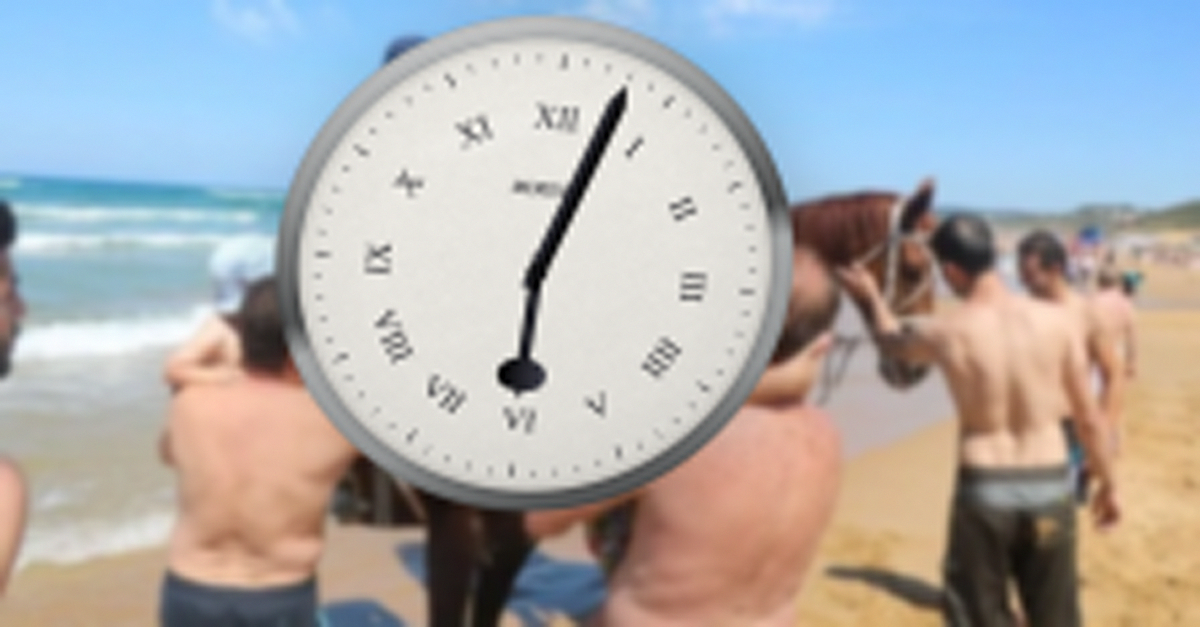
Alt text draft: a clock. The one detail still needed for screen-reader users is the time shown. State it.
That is 6:03
